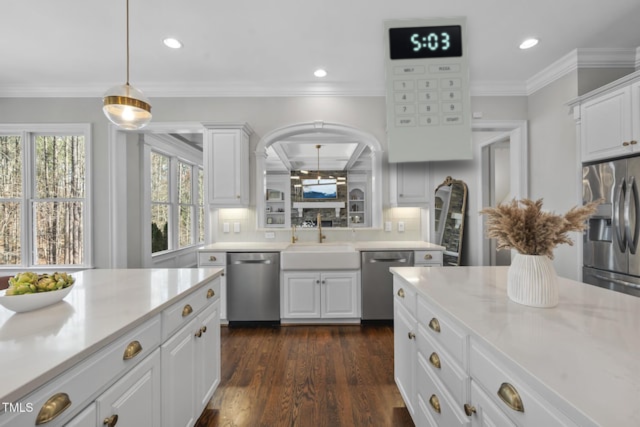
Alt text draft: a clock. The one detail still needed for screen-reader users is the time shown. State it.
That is 5:03
